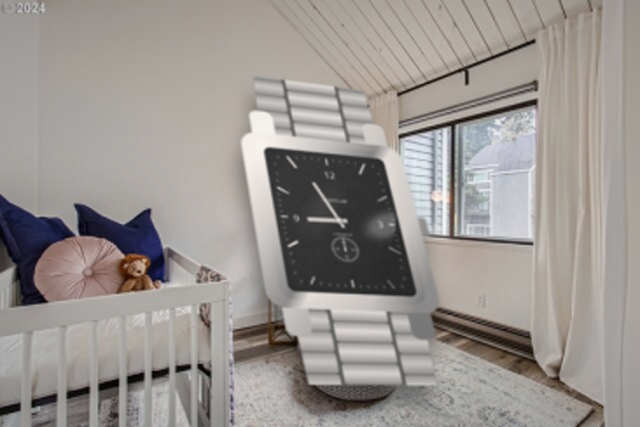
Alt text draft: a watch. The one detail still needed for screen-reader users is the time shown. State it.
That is 8:56
